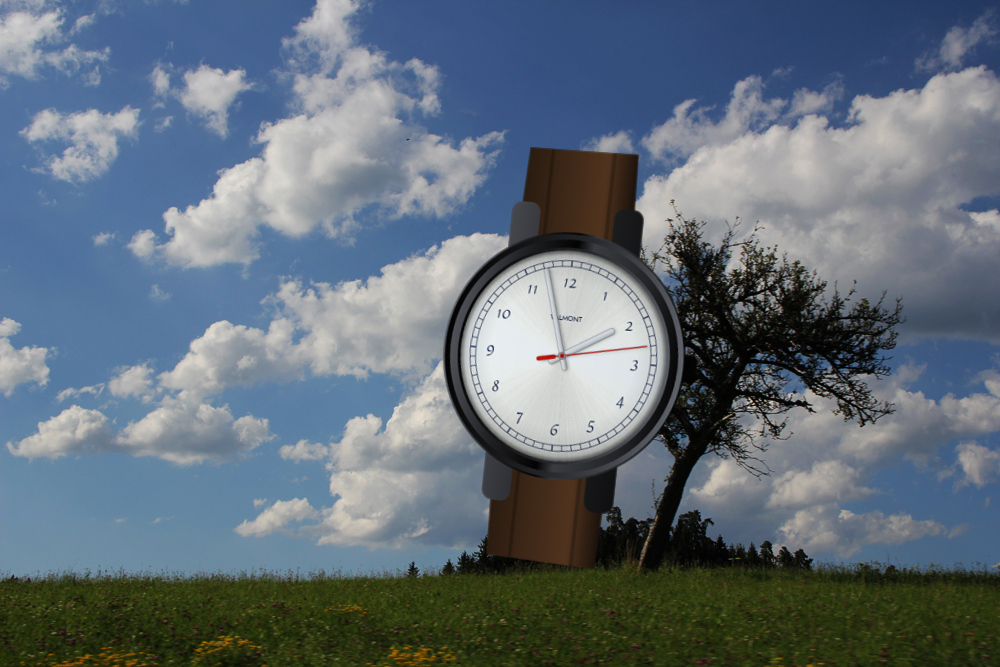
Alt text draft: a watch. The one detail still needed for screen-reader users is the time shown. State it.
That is 1:57:13
